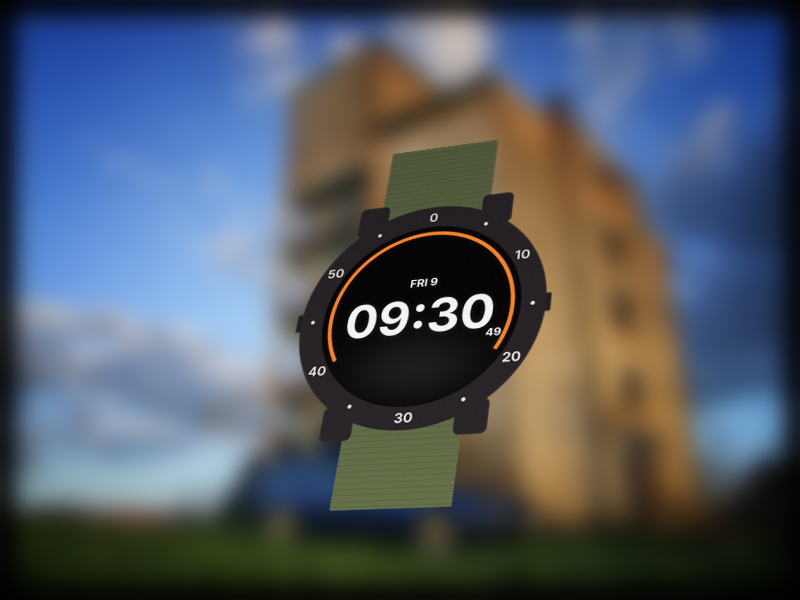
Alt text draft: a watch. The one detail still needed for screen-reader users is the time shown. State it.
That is 9:30:49
